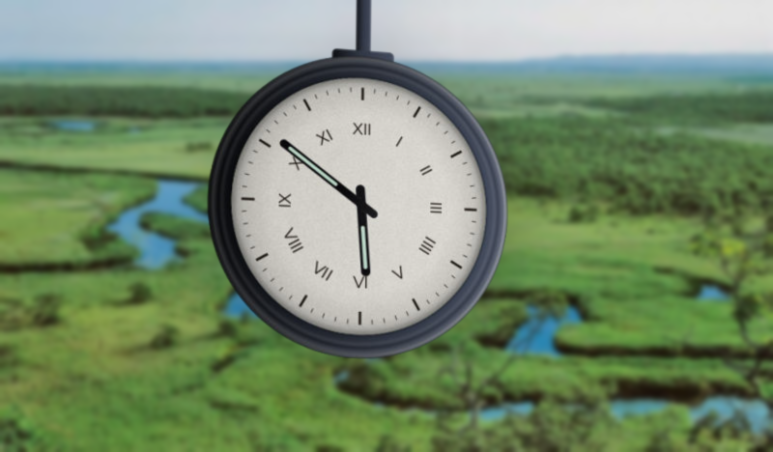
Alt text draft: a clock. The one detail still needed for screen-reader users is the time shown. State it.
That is 5:51
